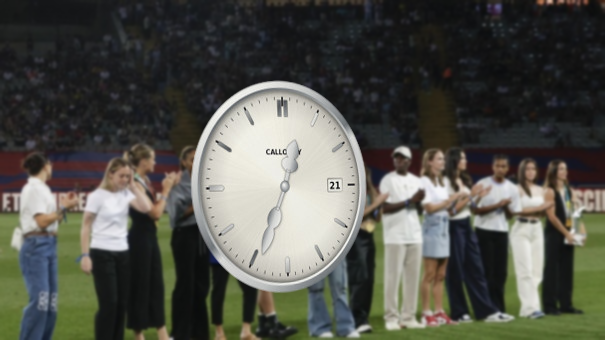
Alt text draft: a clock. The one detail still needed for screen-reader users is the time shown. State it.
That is 12:34
